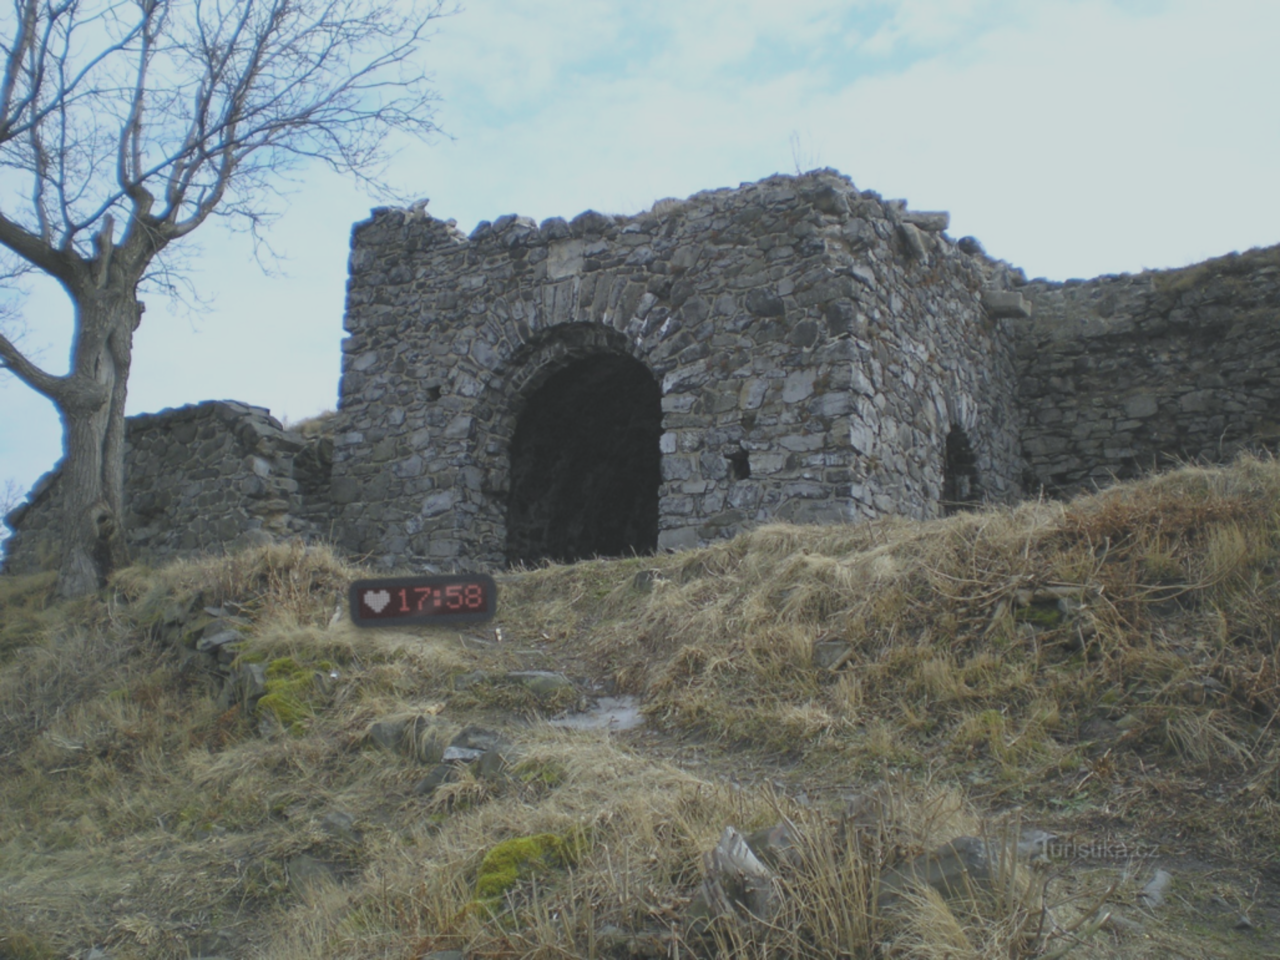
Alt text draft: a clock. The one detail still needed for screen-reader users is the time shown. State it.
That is 17:58
